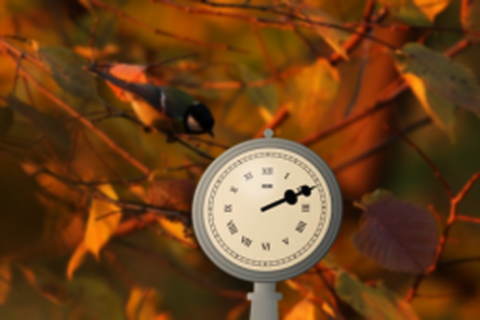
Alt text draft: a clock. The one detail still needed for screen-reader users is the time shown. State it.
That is 2:11
